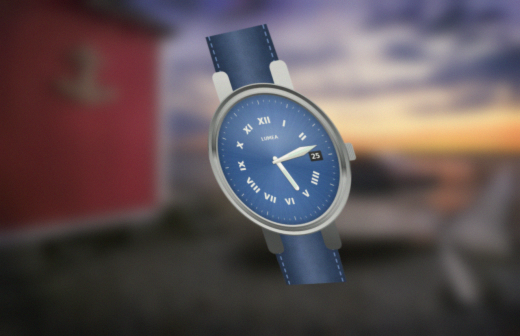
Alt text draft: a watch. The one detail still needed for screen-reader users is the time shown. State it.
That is 5:13
